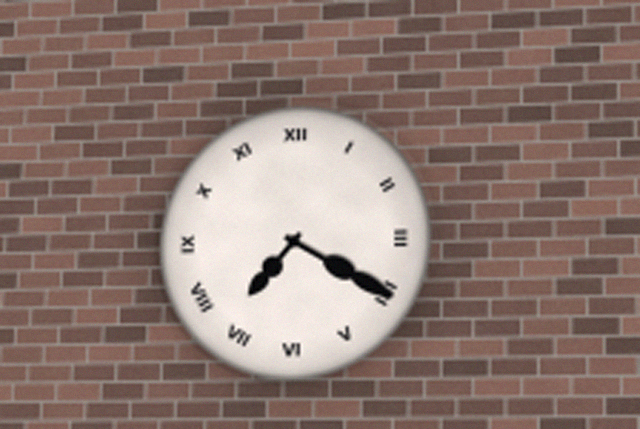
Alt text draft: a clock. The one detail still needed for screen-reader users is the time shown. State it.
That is 7:20
